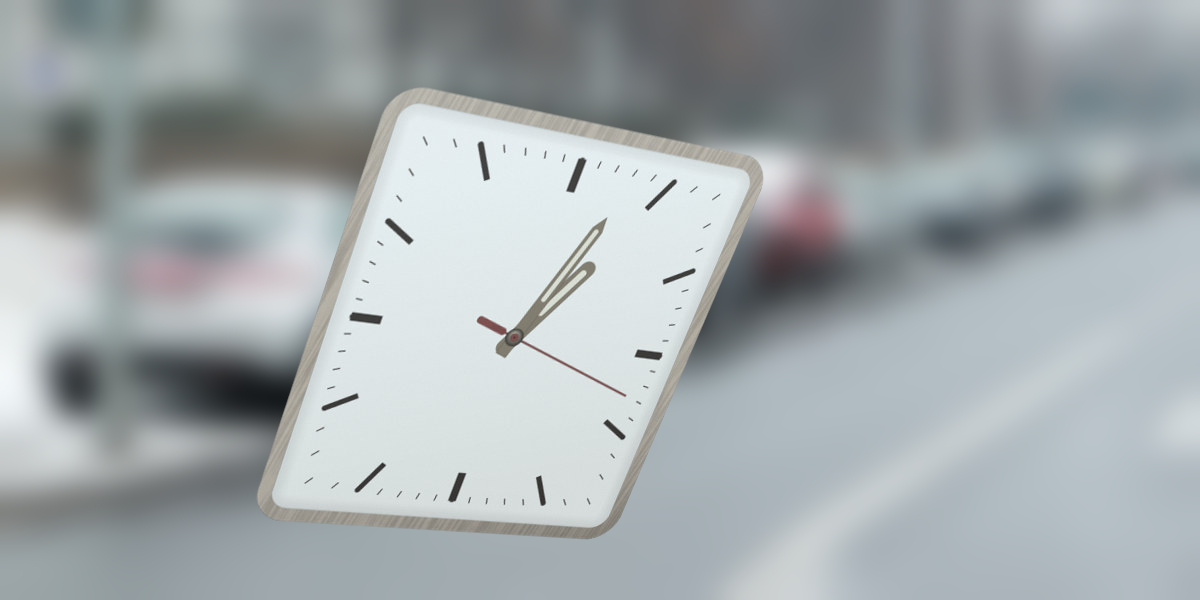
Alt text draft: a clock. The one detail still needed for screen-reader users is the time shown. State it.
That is 1:03:18
